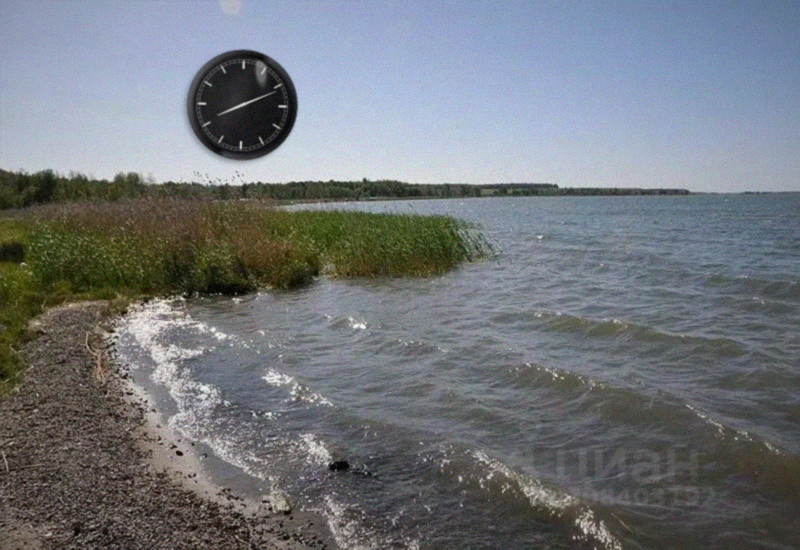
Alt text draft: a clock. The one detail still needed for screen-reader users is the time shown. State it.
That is 8:11
